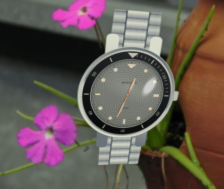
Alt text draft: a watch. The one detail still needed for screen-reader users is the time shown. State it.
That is 12:33
